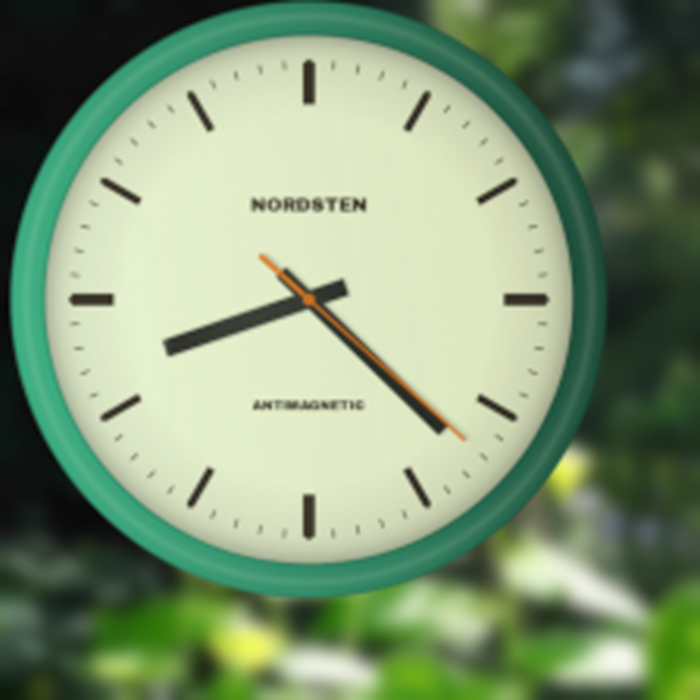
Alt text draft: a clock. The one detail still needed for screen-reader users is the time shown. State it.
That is 8:22:22
